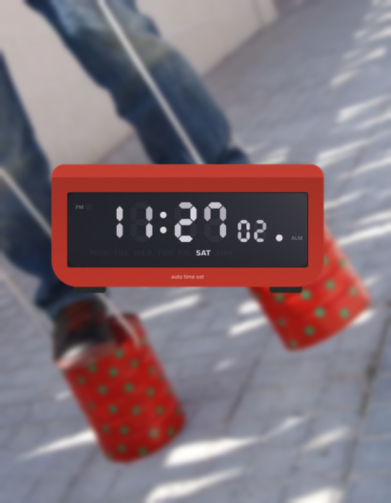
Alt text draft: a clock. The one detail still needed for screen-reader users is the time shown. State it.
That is 11:27:02
